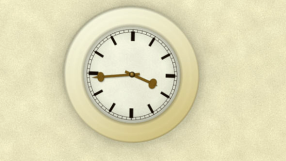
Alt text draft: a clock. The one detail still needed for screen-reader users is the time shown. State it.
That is 3:44
